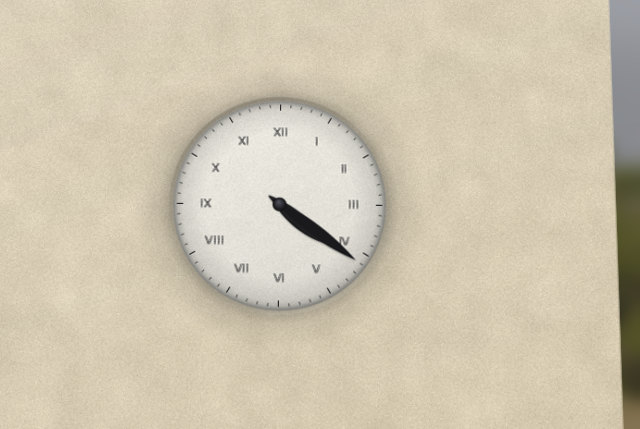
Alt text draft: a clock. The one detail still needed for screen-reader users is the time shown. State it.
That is 4:21
